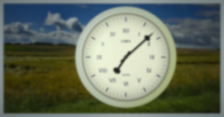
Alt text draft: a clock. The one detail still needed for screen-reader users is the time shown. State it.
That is 7:08
